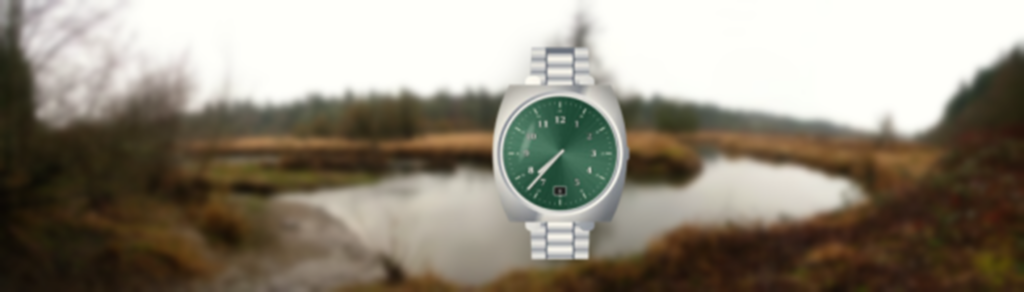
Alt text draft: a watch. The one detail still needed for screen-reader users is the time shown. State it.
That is 7:37
